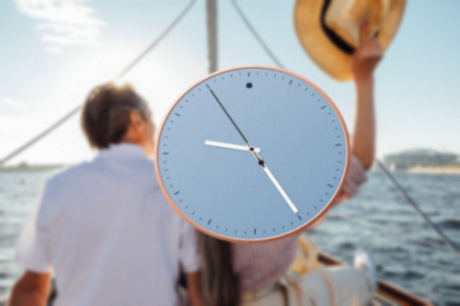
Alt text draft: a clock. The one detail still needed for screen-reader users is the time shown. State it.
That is 9:24:55
